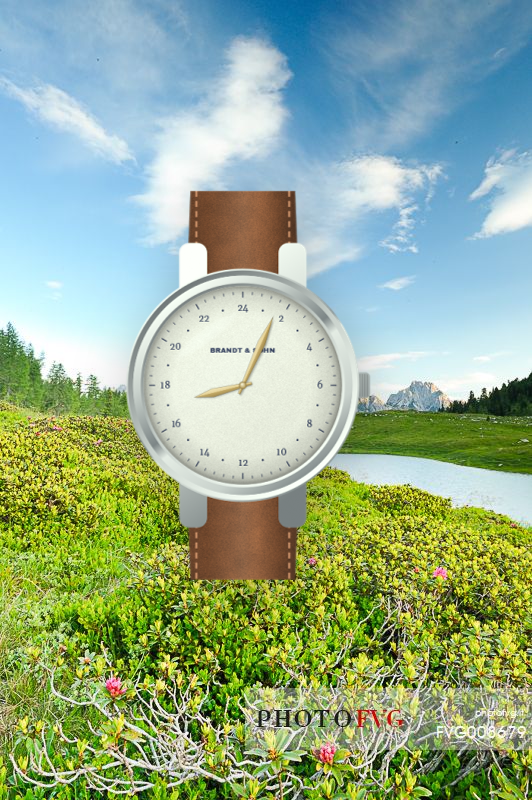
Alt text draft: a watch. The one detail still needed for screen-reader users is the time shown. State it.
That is 17:04
